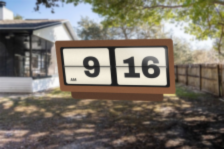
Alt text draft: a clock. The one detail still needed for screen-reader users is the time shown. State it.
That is 9:16
